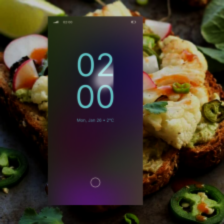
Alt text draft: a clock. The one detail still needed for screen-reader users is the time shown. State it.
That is 2:00
